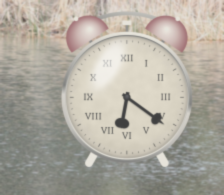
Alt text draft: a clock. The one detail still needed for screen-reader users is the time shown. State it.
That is 6:21
